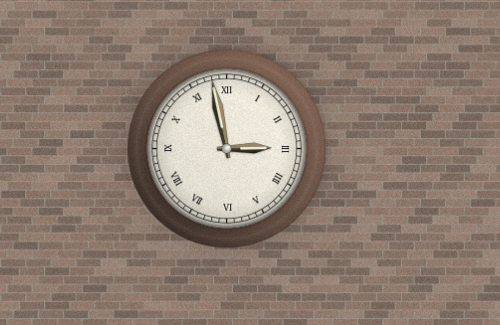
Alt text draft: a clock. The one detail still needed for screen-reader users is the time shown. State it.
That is 2:58
